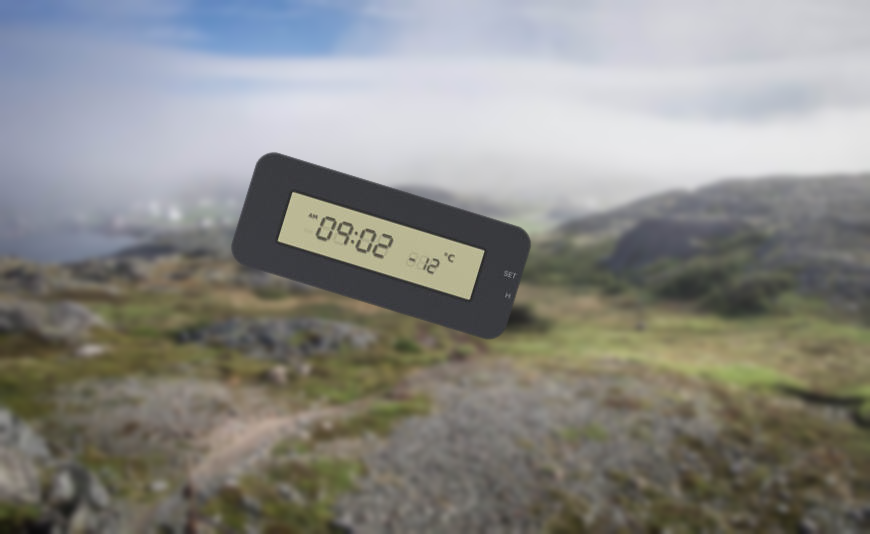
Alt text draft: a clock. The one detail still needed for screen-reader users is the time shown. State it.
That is 9:02
